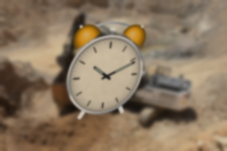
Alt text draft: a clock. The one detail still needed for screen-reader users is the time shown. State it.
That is 10:11
